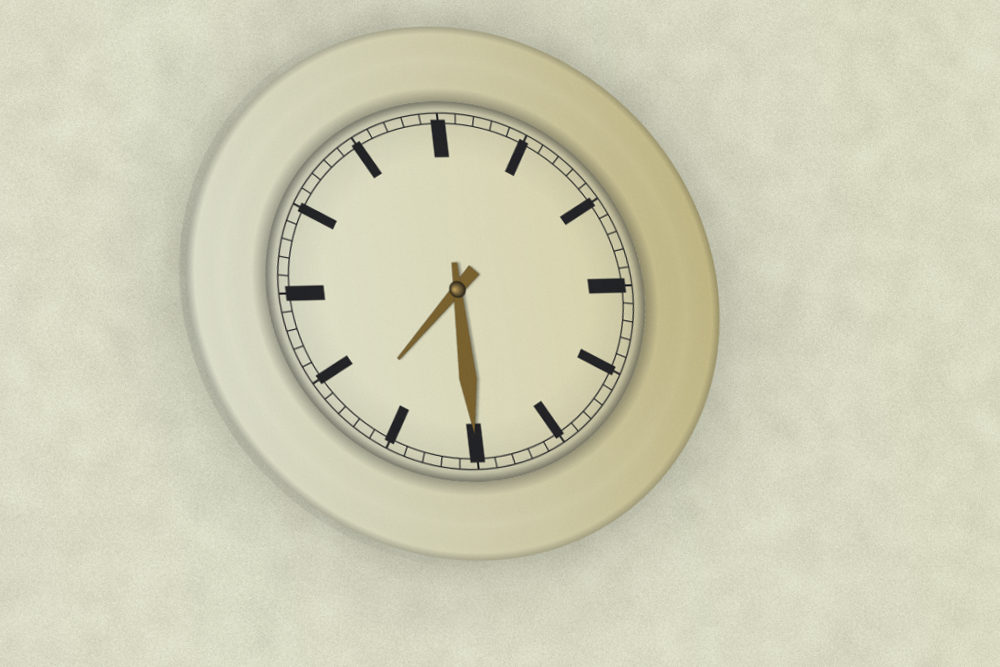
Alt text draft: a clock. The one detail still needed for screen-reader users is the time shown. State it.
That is 7:30
